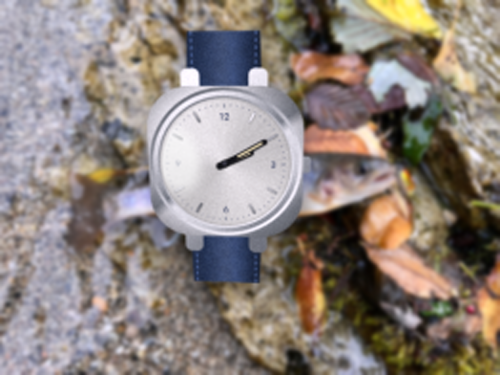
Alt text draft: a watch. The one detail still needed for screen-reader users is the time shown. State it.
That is 2:10
